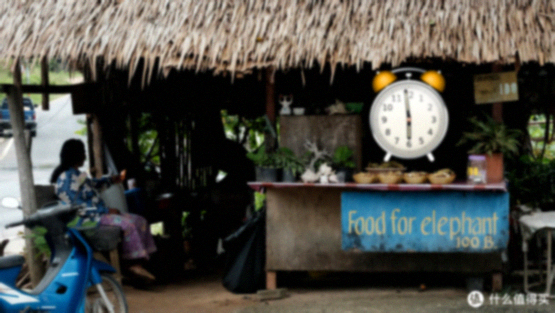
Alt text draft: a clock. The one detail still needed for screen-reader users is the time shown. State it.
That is 5:59
